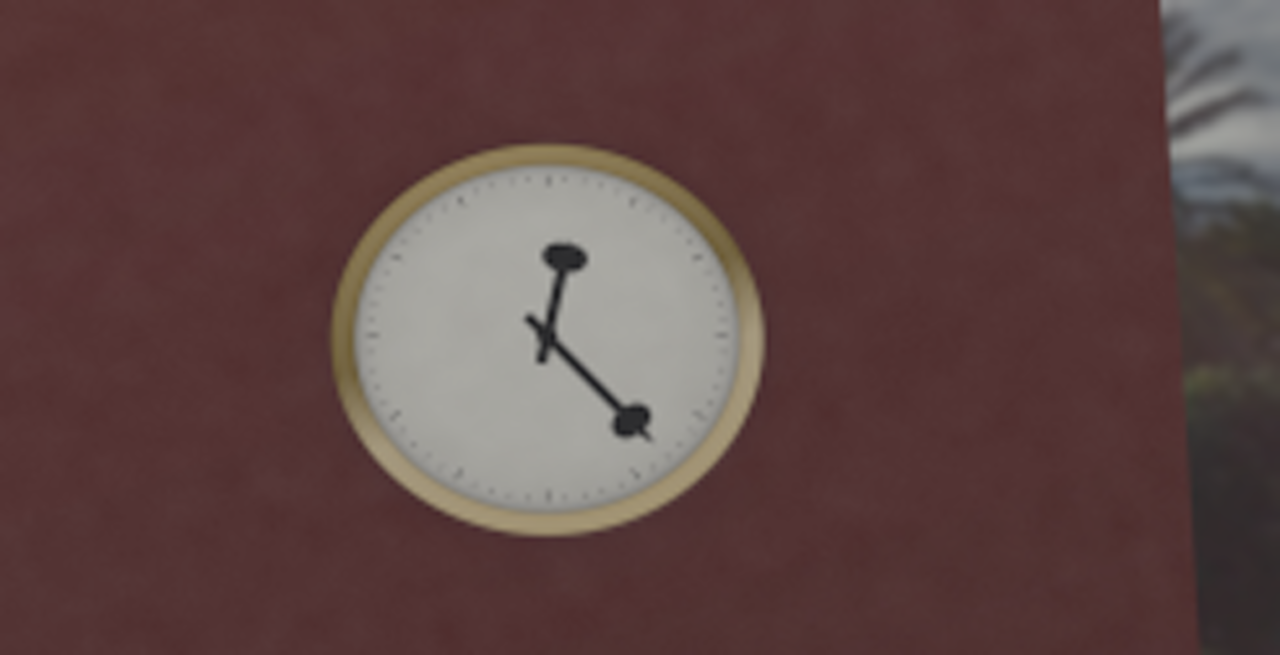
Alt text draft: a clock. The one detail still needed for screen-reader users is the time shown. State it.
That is 12:23
